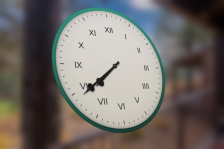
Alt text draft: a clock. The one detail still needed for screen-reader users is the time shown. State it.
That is 7:39
